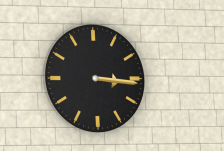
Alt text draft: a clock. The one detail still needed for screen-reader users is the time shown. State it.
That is 3:16
